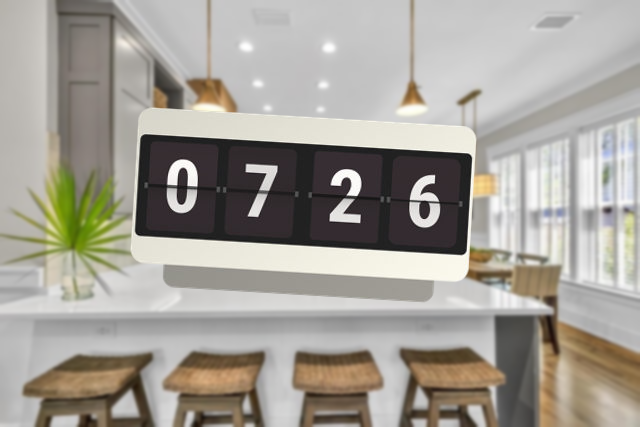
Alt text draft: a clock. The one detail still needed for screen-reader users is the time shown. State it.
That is 7:26
